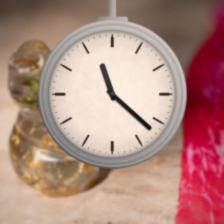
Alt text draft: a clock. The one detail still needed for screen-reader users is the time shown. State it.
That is 11:22
